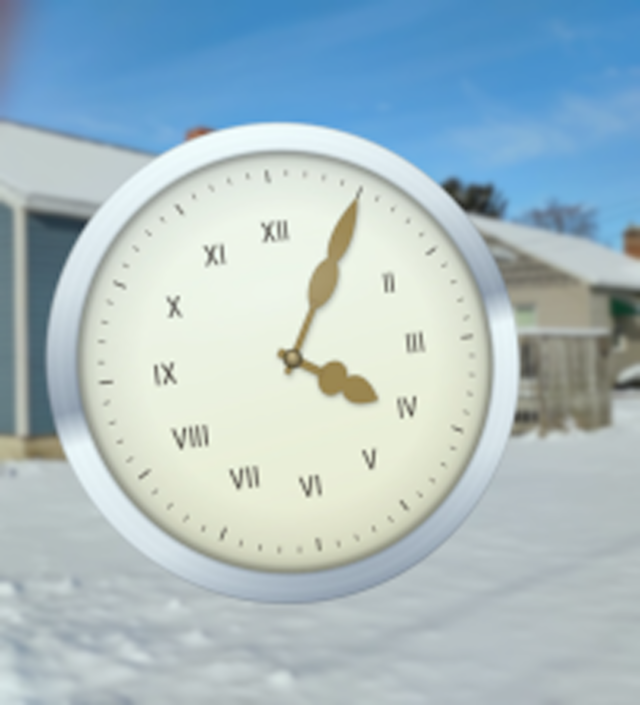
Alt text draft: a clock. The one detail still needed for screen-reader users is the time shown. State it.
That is 4:05
